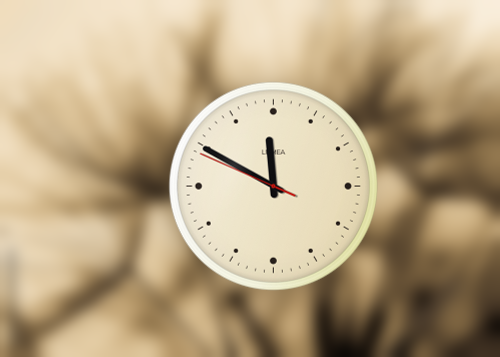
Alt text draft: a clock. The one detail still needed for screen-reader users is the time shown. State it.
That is 11:49:49
